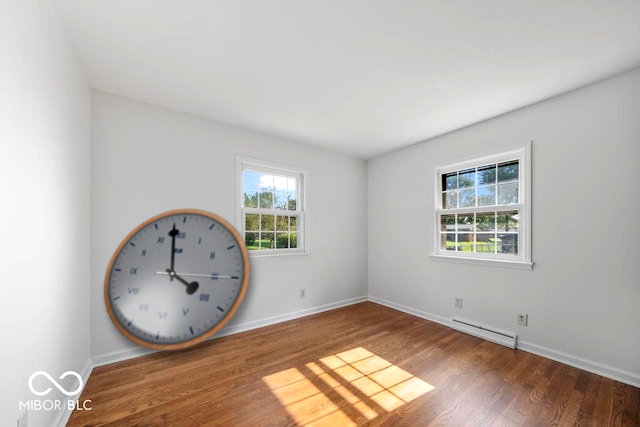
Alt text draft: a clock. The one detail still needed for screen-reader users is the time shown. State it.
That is 3:58:15
